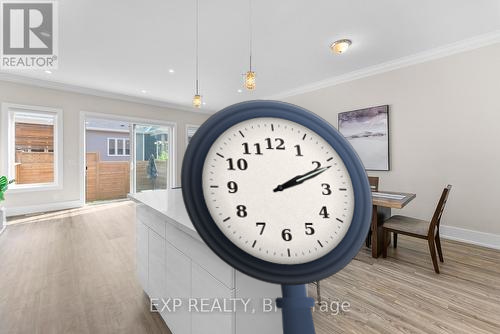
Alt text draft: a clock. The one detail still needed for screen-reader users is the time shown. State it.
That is 2:11
